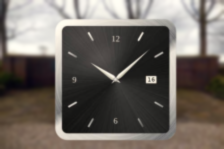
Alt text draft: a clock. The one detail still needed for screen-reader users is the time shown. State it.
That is 10:08
